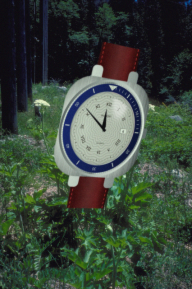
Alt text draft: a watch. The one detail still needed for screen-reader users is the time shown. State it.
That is 11:51
